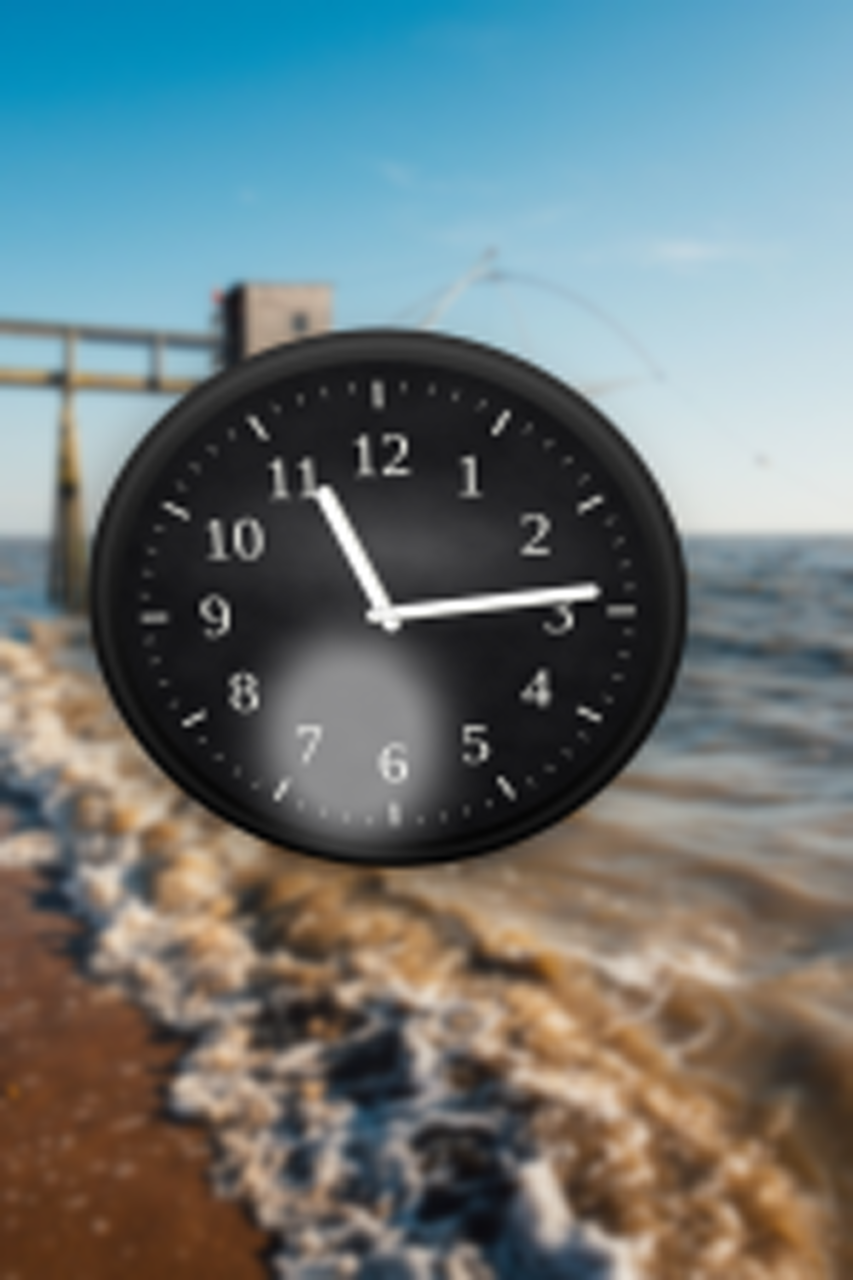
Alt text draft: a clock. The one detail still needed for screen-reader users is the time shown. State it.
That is 11:14
